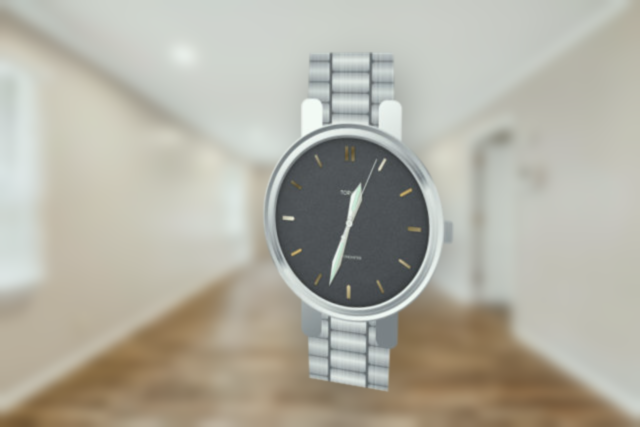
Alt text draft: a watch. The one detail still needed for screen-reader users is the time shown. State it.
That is 12:33:04
